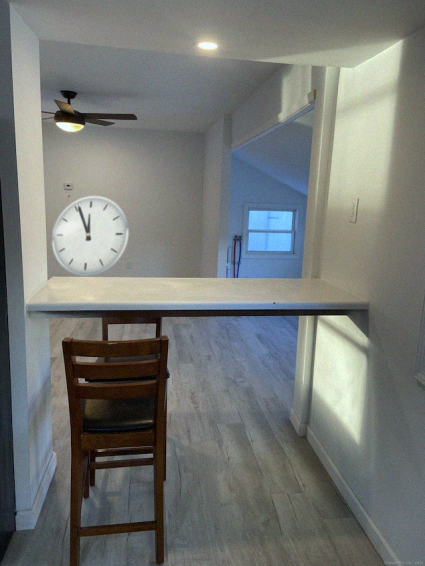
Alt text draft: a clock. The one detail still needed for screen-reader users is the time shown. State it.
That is 11:56
